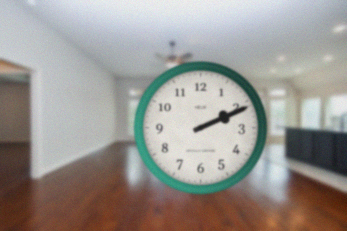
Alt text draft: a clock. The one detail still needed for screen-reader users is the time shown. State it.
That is 2:11
